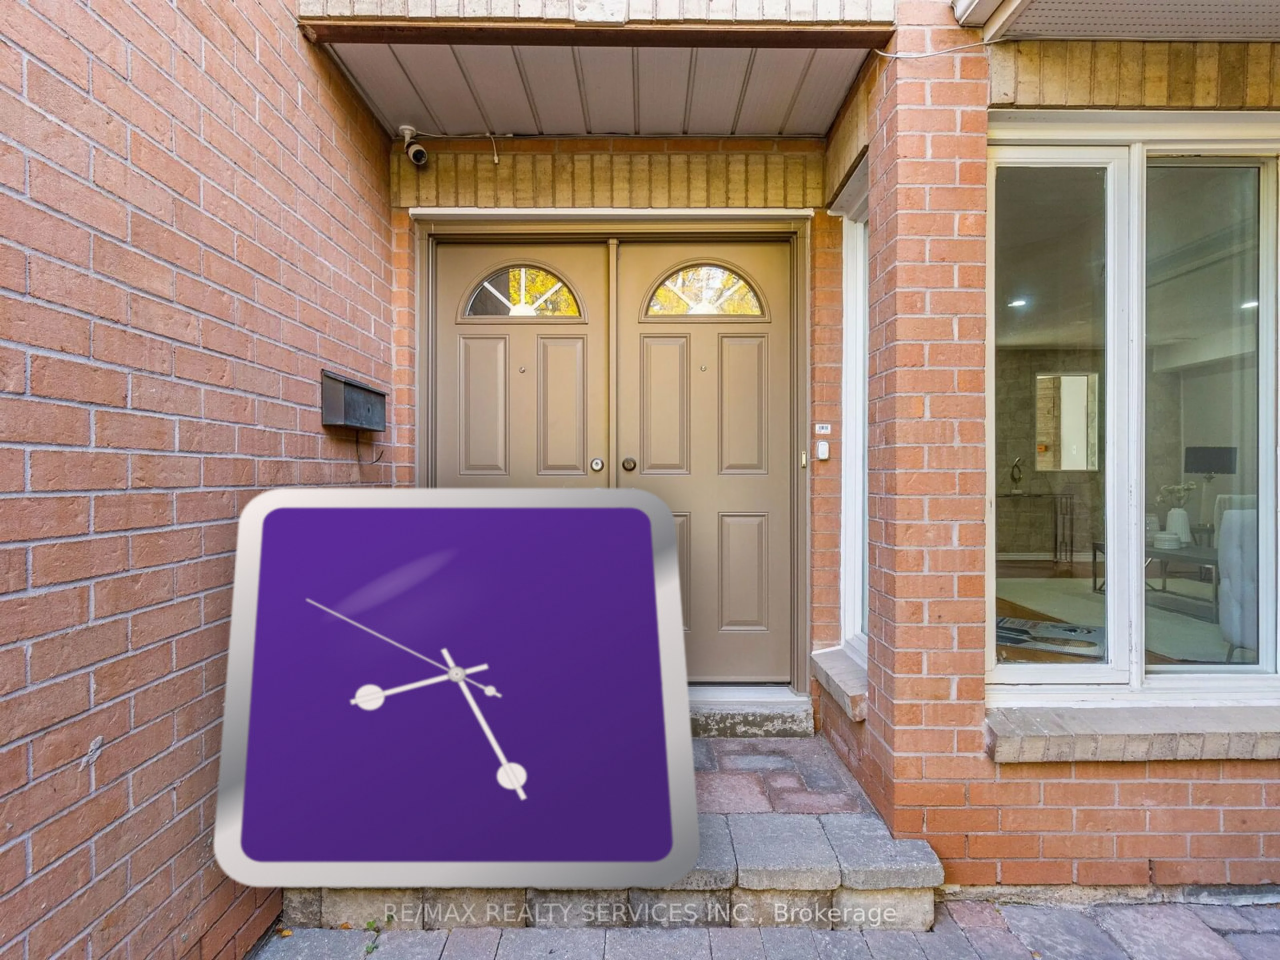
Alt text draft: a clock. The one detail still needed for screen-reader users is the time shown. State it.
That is 8:25:50
